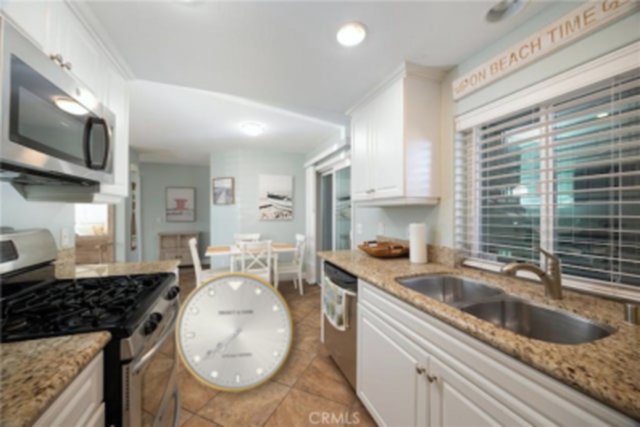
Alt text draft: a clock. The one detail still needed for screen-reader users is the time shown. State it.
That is 7:39
